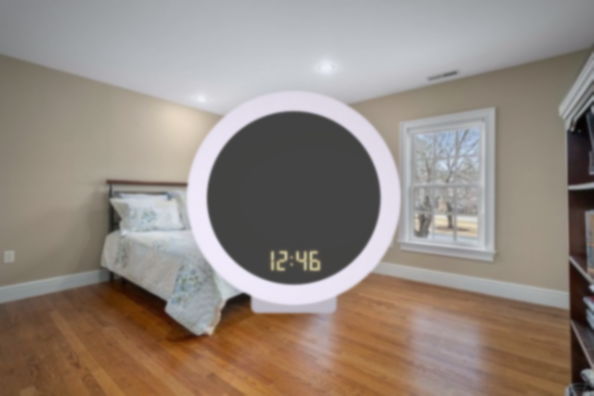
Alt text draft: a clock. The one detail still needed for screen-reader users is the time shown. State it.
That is 12:46
